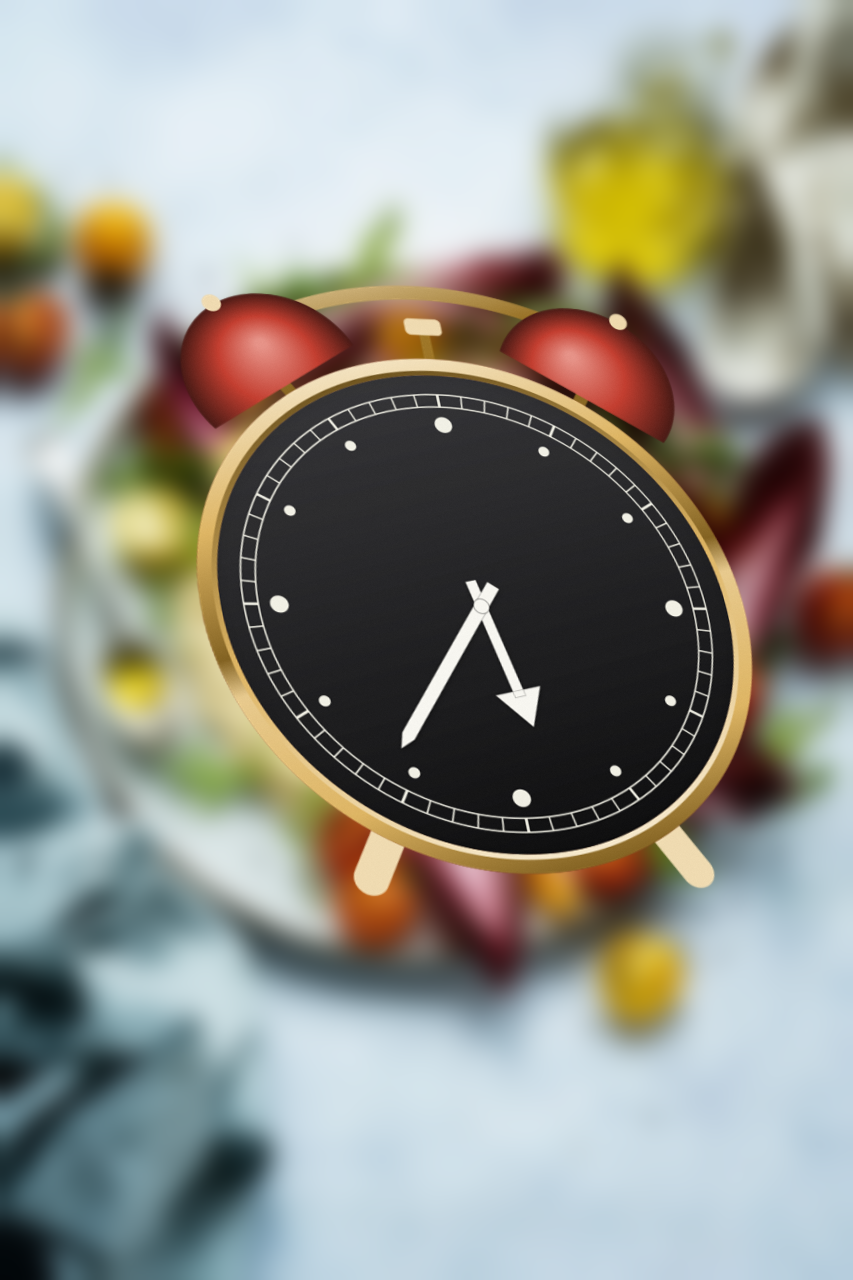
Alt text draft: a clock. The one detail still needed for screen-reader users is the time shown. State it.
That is 5:36
